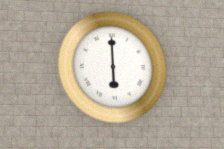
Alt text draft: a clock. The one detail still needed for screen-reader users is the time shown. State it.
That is 6:00
